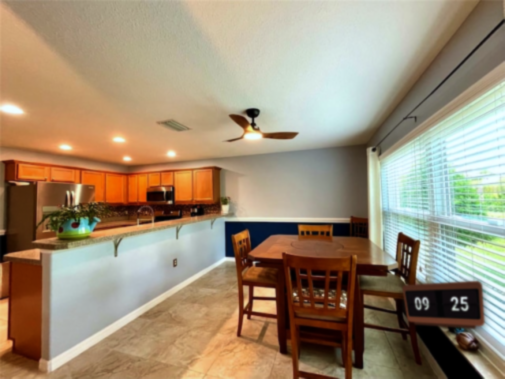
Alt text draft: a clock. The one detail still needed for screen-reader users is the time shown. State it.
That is 9:25
